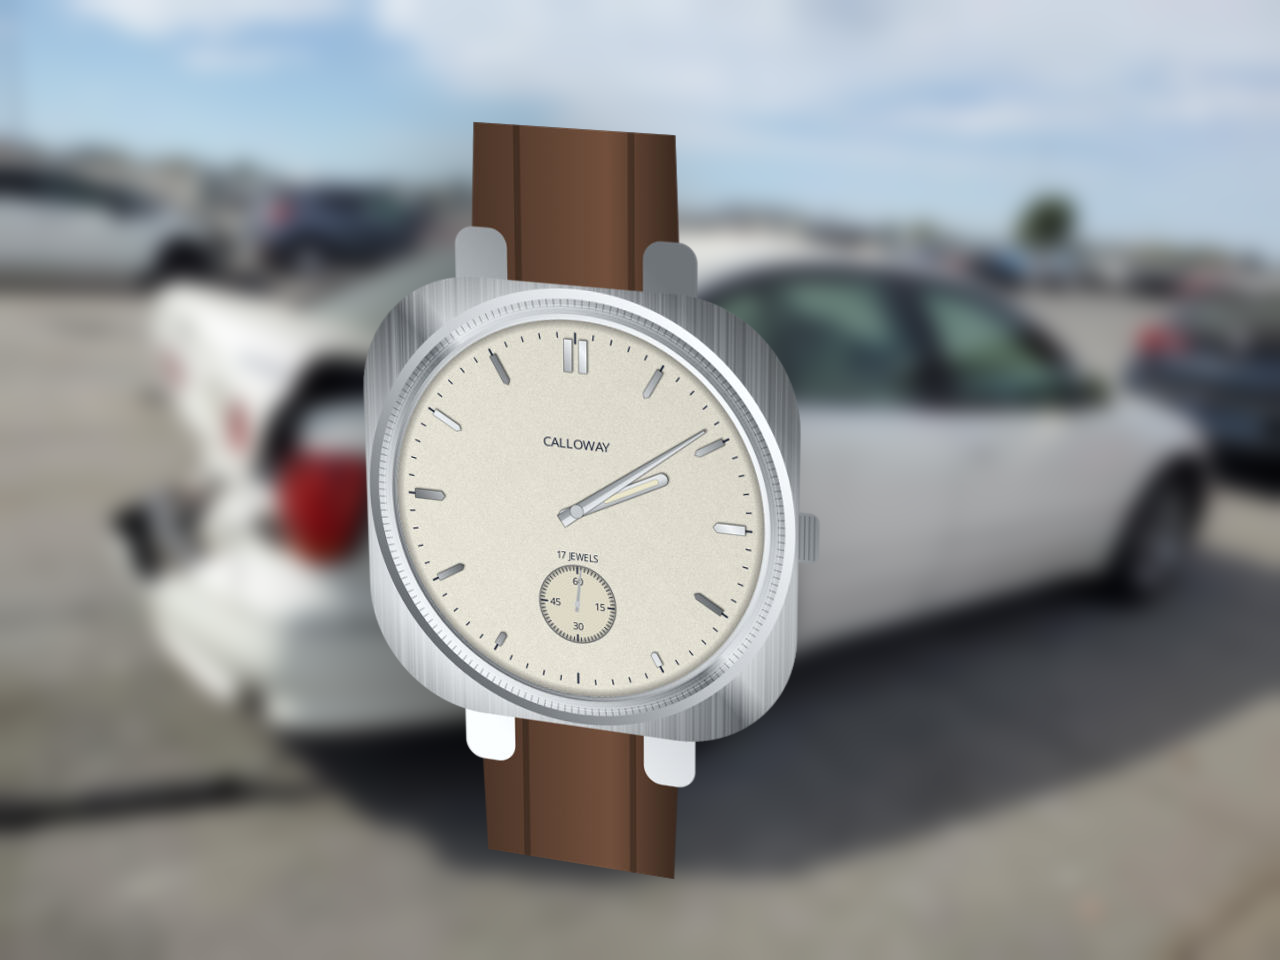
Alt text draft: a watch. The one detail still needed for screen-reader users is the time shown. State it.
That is 2:09:01
